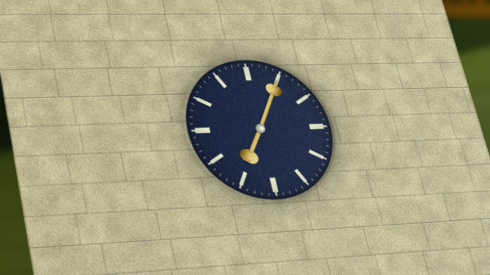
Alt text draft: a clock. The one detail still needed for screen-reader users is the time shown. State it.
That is 7:05
